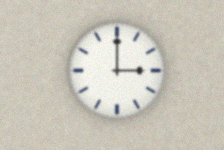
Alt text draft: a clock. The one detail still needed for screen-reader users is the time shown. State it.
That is 3:00
